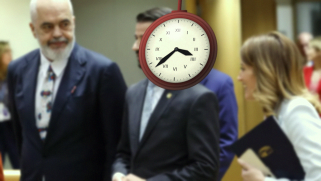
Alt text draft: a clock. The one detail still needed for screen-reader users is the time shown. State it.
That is 3:38
